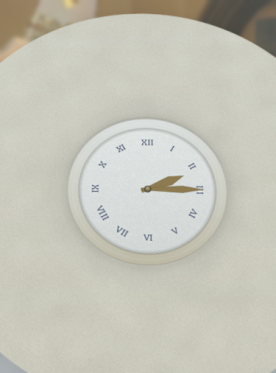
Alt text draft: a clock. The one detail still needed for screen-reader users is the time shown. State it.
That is 2:15
